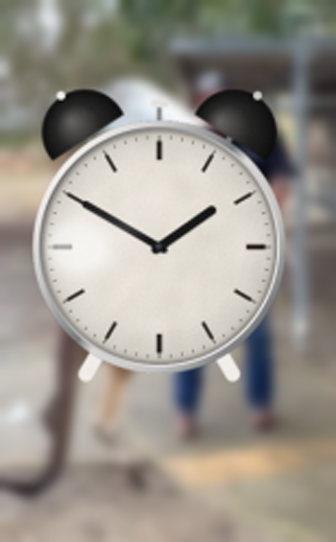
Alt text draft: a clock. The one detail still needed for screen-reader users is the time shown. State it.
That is 1:50
